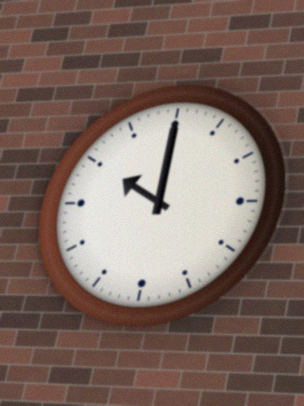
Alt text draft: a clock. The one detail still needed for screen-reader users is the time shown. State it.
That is 10:00
